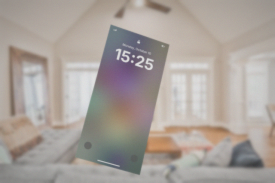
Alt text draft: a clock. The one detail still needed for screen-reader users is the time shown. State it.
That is 15:25
